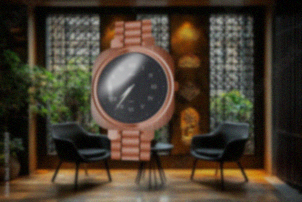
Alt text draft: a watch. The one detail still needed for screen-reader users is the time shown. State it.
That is 7:36
